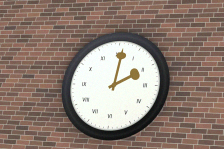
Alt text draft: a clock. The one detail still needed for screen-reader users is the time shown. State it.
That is 2:01
